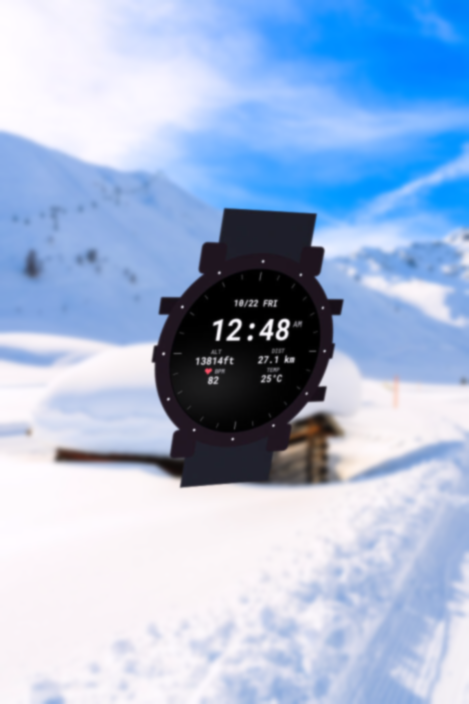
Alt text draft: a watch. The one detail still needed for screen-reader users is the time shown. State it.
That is 12:48
